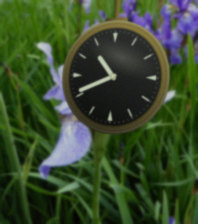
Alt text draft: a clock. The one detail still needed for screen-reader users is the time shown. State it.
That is 10:41
